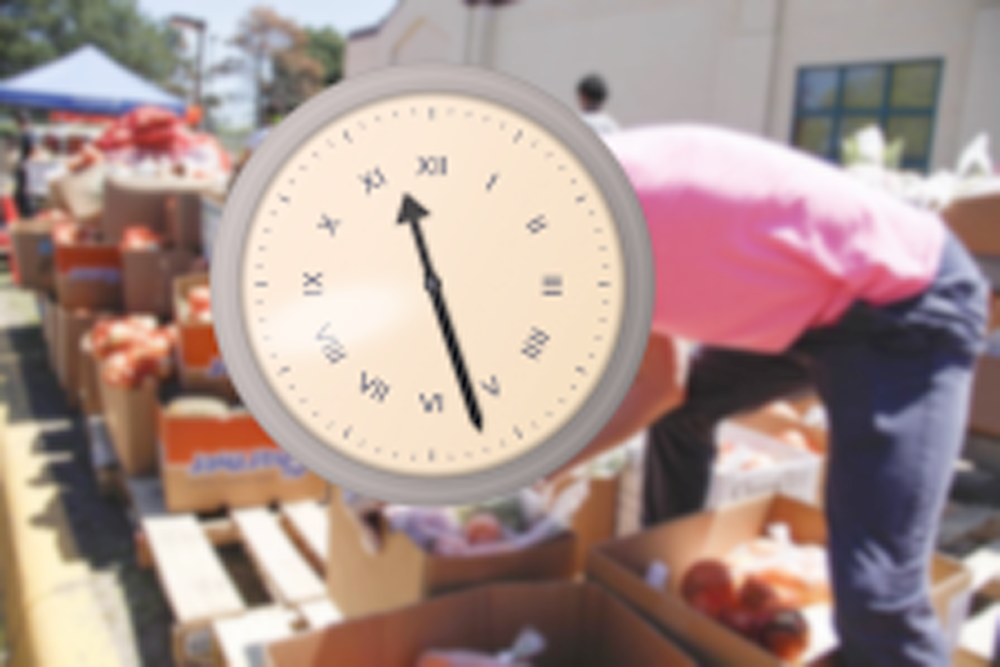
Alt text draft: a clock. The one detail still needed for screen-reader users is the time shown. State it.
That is 11:27
